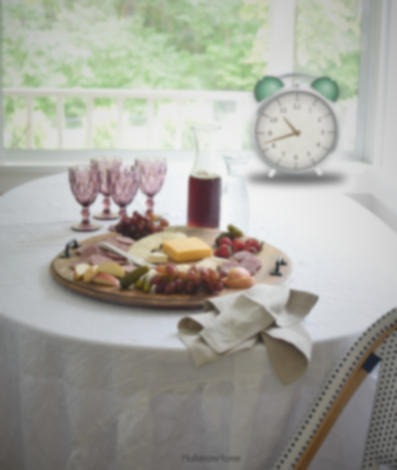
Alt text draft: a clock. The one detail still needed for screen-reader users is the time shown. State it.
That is 10:42
